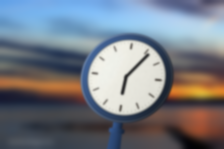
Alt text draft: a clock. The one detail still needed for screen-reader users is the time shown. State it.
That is 6:06
